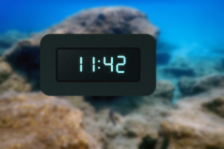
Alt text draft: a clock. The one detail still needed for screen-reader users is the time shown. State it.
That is 11:42
